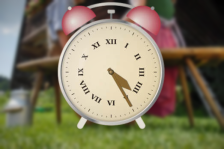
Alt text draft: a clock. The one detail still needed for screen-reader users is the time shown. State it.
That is 4:25
